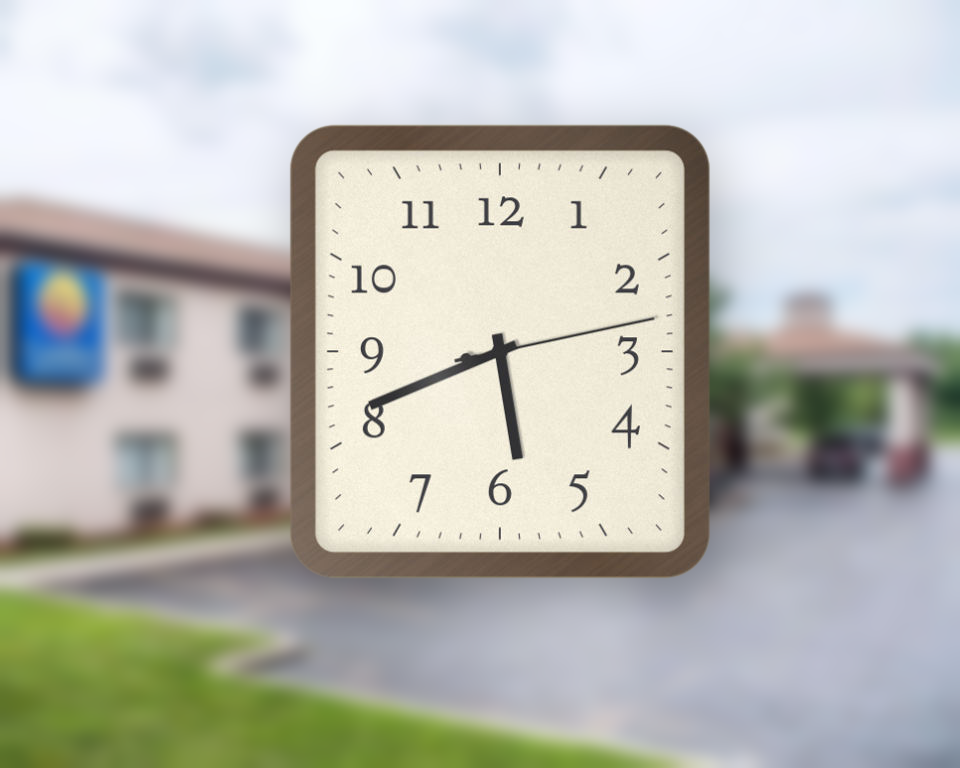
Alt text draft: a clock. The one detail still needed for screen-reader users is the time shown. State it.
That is 5:41:13
